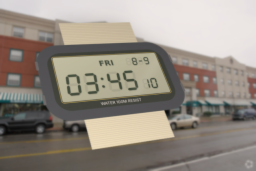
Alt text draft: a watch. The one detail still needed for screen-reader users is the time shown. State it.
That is 3:45:10
